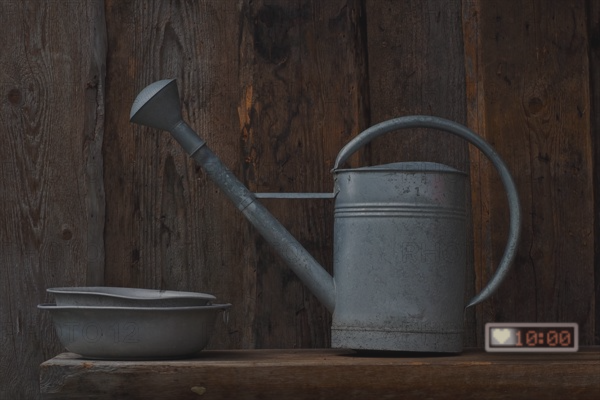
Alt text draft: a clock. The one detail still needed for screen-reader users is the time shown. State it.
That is 10:00
